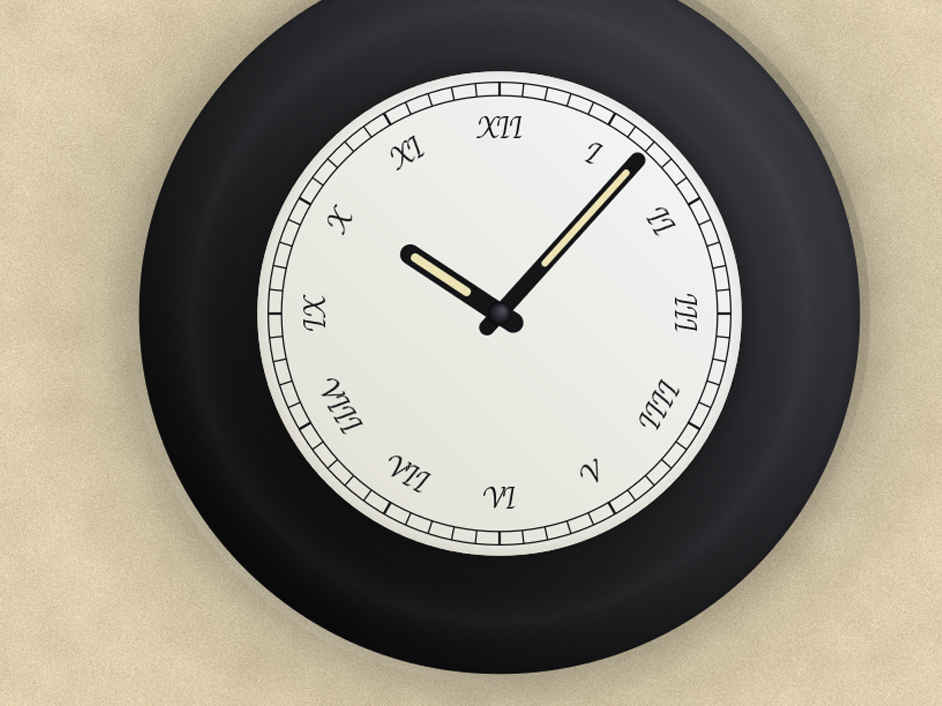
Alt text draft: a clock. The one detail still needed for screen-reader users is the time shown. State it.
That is 10:07
